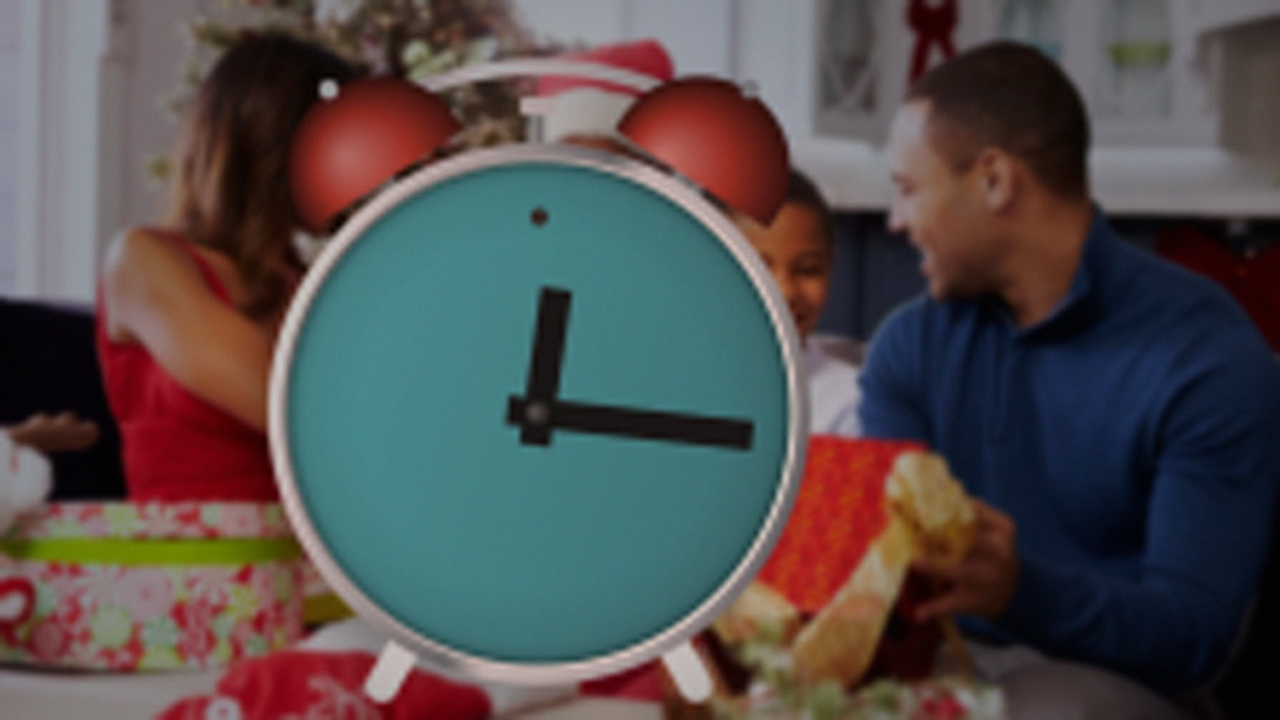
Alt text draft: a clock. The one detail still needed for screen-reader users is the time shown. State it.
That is 12:16
